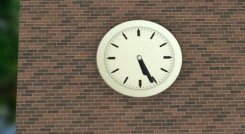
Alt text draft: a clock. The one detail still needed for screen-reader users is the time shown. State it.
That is 5:26
